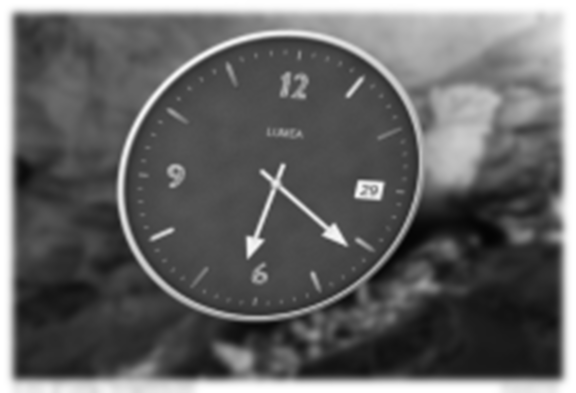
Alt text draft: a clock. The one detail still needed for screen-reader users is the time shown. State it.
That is 6:21
